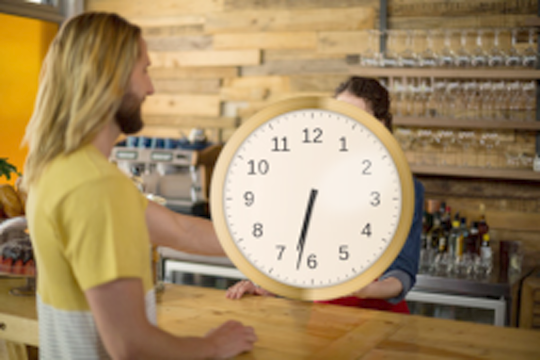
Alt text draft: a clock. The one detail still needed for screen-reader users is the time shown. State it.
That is 6:32
